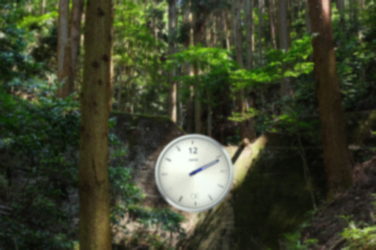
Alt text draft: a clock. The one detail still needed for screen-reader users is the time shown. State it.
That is 2:11
